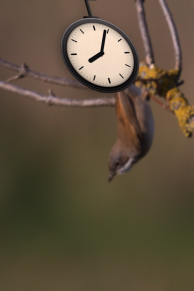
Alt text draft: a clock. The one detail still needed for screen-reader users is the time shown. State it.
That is 8:04
